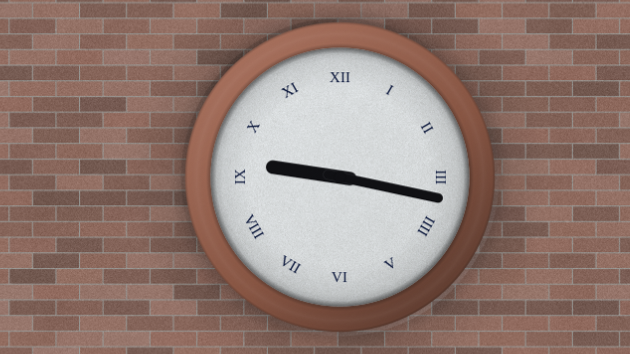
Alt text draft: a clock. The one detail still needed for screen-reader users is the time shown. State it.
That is 9:17
